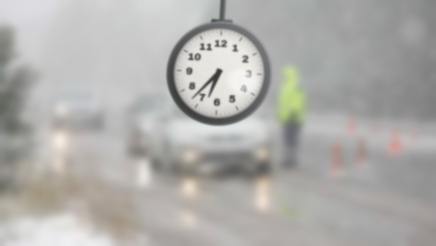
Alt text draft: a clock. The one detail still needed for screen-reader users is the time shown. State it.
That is 6:37
